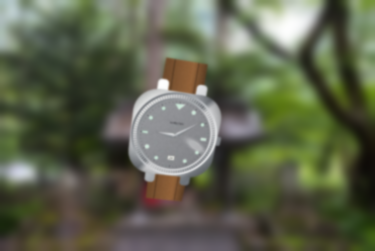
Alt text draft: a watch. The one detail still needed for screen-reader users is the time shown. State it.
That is 9:09
